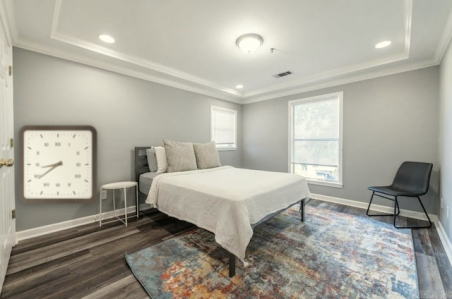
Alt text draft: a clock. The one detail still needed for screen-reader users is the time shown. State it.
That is 8:39
